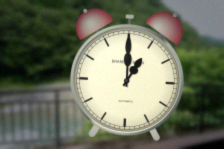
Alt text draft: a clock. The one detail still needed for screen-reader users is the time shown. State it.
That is 1:00
